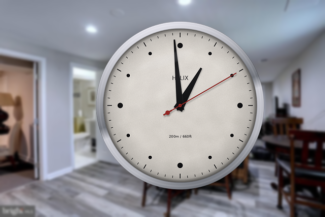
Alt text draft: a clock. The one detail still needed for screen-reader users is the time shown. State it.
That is 12:59:10
